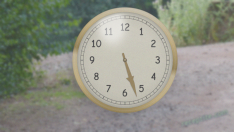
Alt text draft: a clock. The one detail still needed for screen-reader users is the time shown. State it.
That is 5:27
